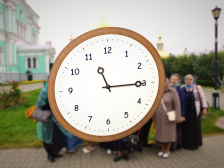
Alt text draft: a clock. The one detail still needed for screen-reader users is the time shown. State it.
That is 11:15
